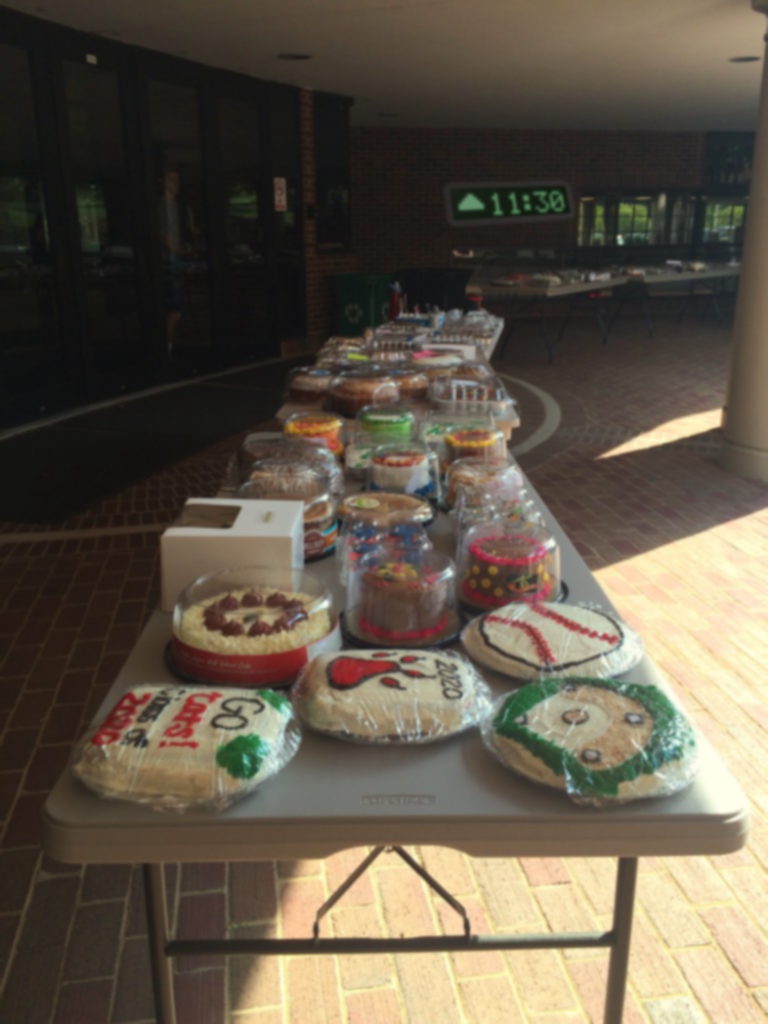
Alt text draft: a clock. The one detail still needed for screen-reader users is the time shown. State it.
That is 11:30
